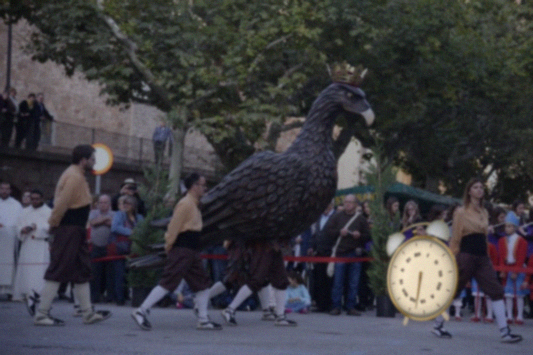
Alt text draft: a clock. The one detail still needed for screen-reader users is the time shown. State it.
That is 6:33
